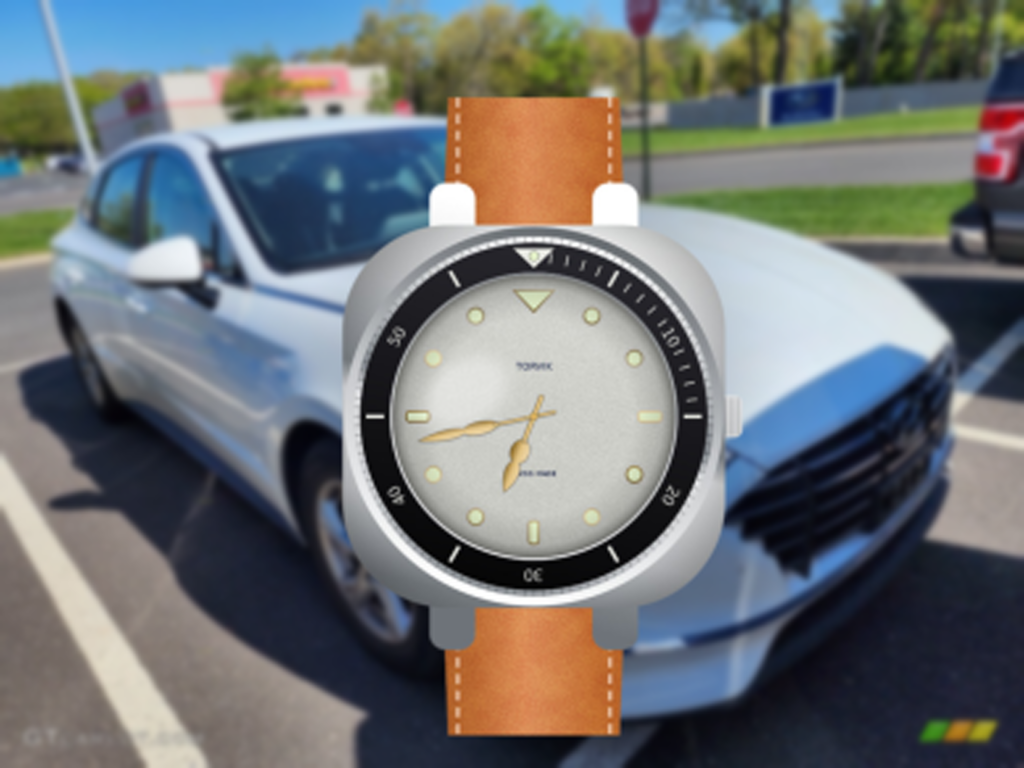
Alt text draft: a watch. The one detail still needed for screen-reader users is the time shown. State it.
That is 6:43
